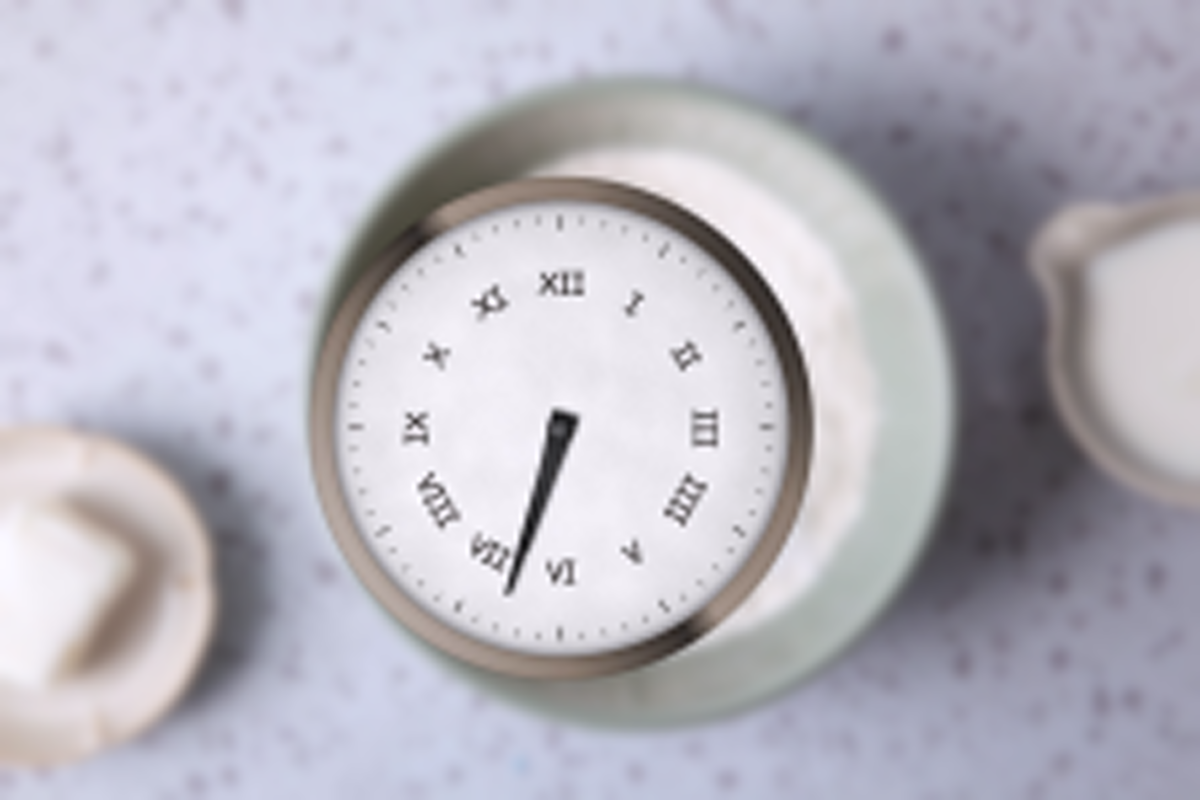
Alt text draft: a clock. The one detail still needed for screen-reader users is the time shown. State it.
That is 6:33
